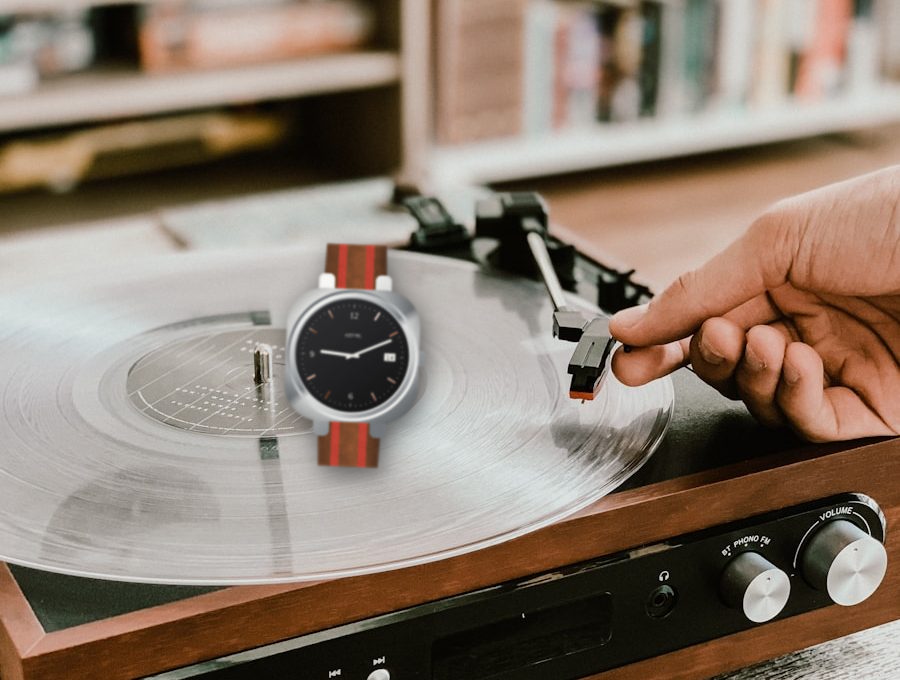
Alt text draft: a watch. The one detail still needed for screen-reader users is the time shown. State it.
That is 9:11
